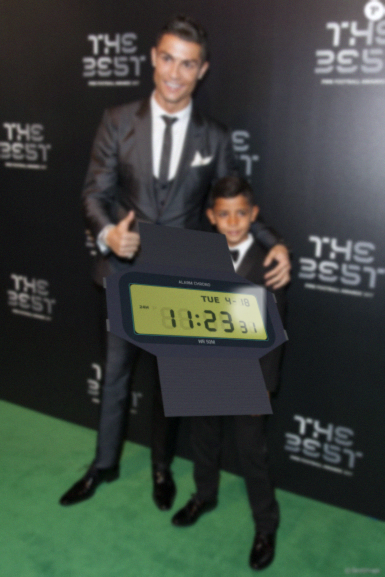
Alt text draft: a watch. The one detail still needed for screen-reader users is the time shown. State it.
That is 11:23:31
